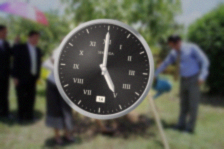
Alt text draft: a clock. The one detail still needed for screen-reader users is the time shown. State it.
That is 5:00
